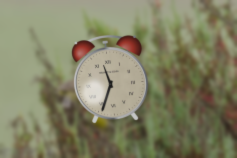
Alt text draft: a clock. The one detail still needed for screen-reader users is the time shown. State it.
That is 11:34
